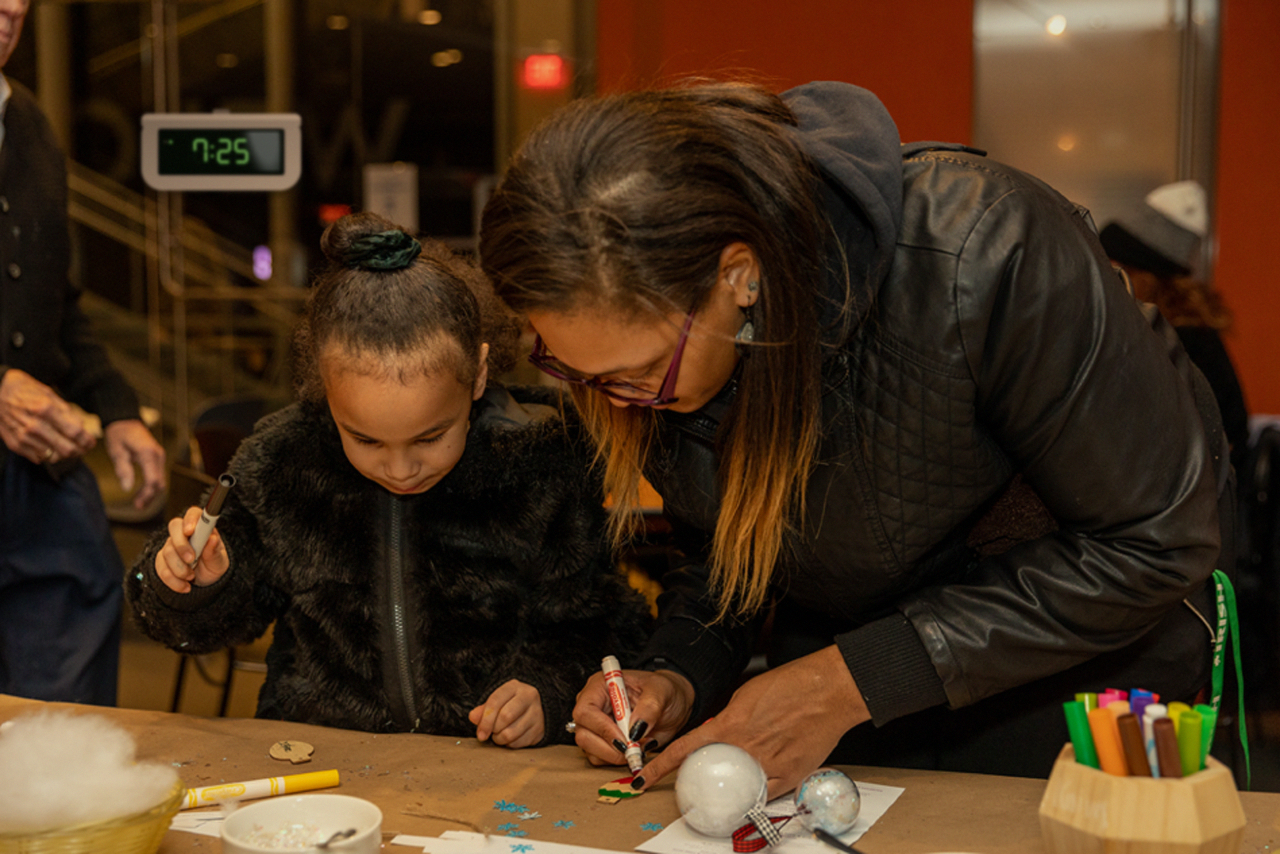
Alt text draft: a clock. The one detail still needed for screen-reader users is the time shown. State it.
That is 7:25
